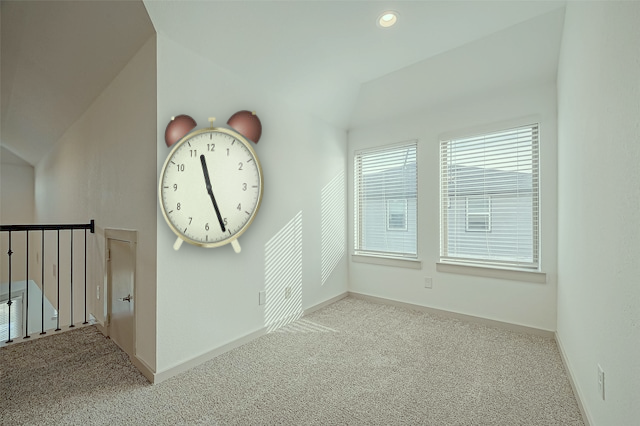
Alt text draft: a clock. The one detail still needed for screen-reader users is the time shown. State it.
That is 11:26
